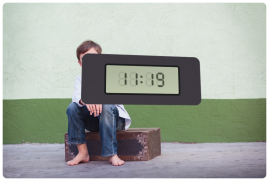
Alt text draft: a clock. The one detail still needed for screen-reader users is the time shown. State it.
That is 11:19
